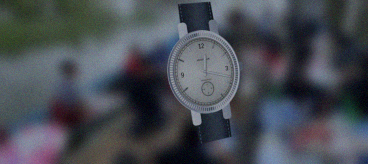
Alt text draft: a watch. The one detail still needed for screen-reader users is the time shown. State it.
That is 12:18
